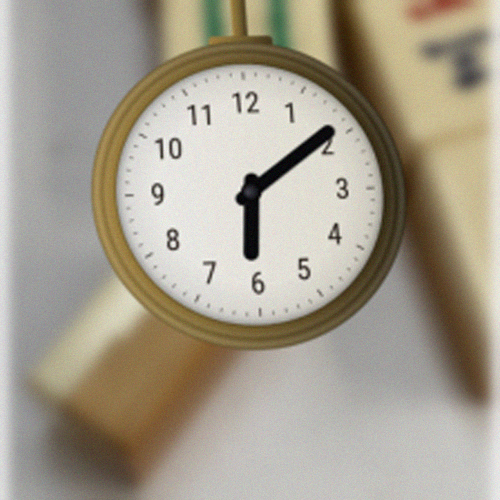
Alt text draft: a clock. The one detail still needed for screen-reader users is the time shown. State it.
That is 6:09
